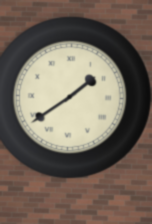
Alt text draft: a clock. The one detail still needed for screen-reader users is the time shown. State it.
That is 1:39
